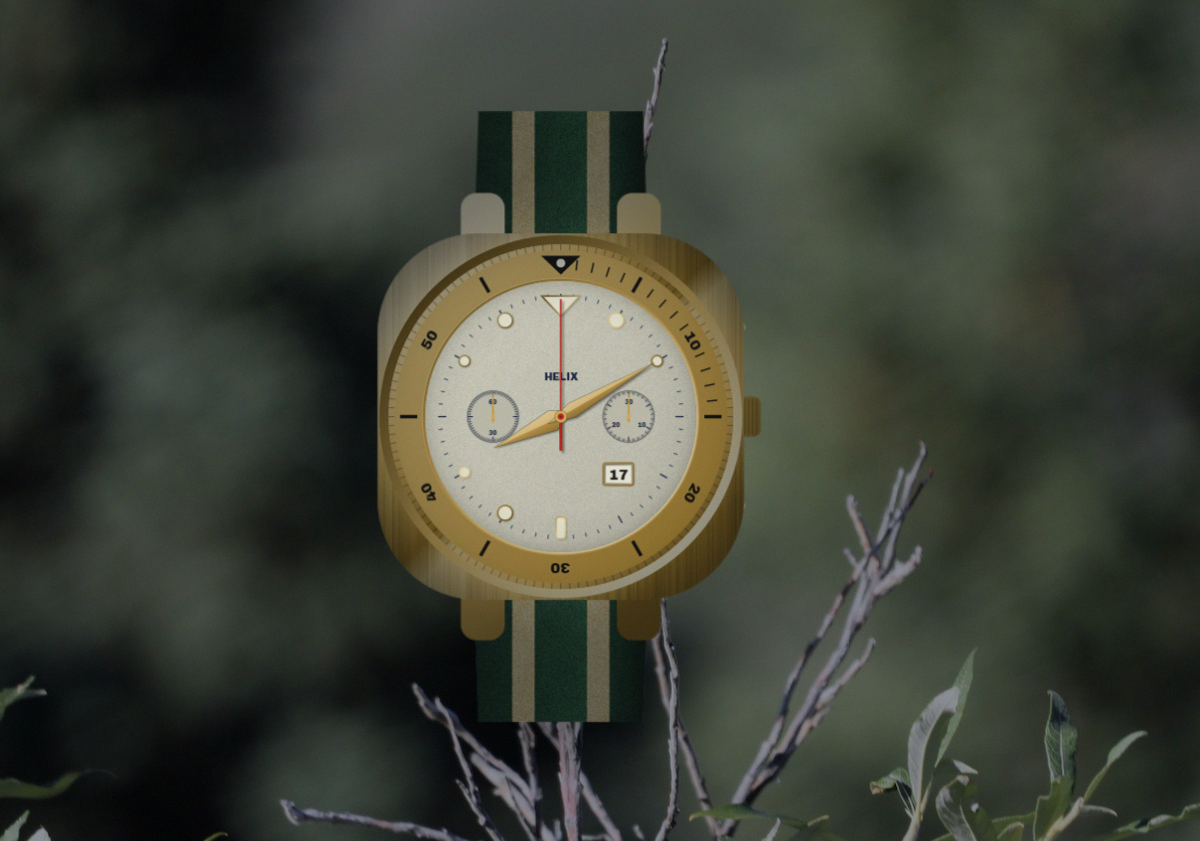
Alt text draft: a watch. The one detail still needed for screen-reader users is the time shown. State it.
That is 8:10
